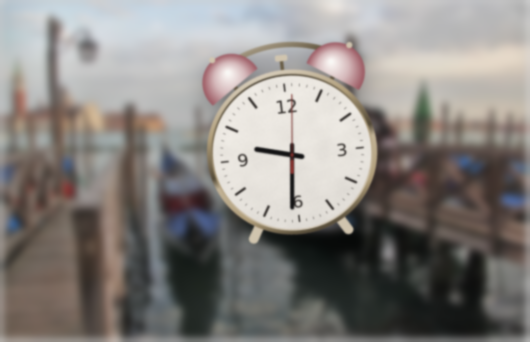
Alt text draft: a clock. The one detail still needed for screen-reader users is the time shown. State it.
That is 9:31:01
